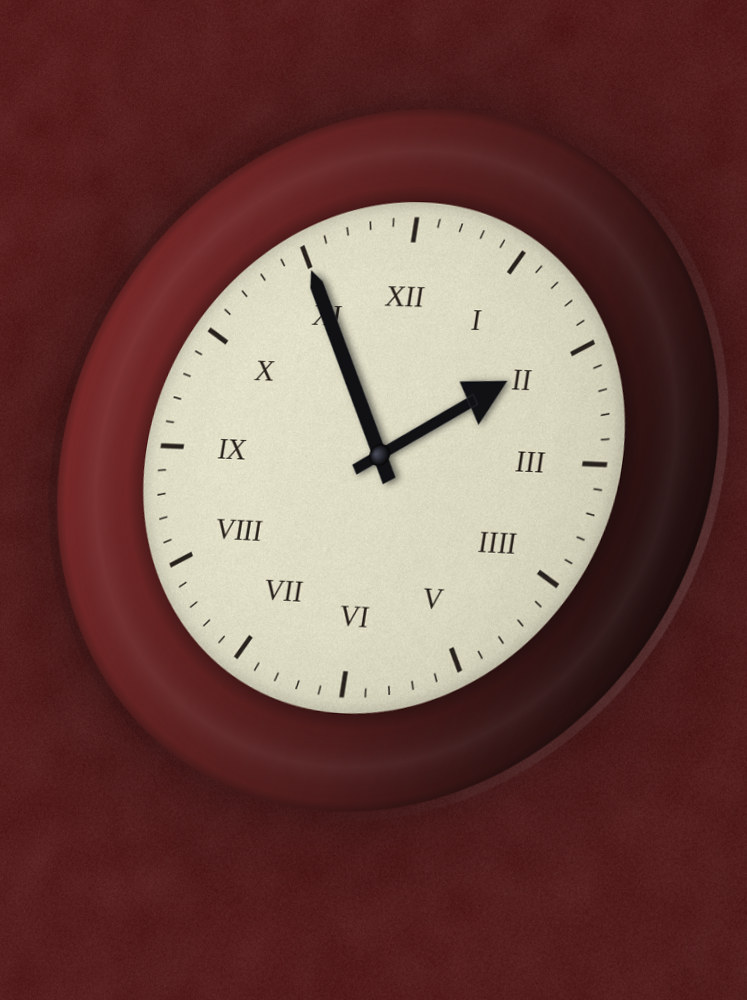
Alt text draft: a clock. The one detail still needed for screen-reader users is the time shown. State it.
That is 1:55
